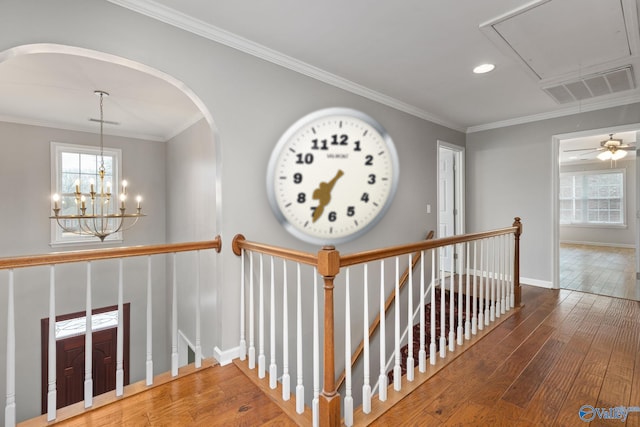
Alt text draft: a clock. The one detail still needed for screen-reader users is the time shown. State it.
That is 7:34
